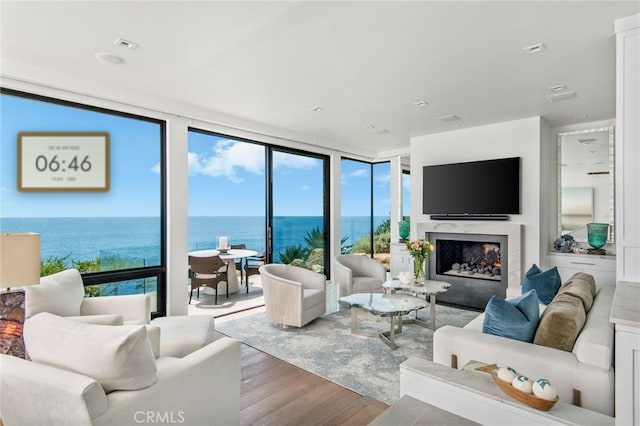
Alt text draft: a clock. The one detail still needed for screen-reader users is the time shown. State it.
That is 6:46
